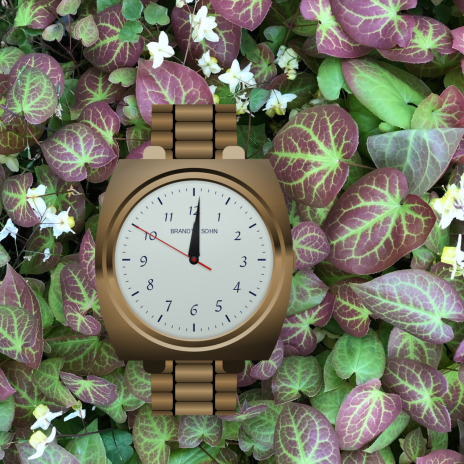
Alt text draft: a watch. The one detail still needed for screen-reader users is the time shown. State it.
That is 12:00:50
